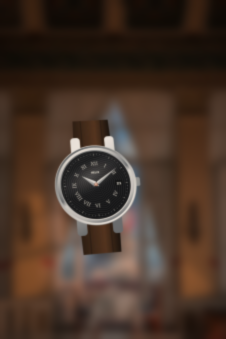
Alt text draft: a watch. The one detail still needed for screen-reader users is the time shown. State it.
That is 10:09
